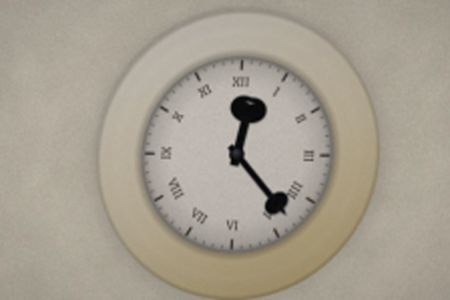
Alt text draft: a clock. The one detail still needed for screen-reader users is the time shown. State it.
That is 12:23
